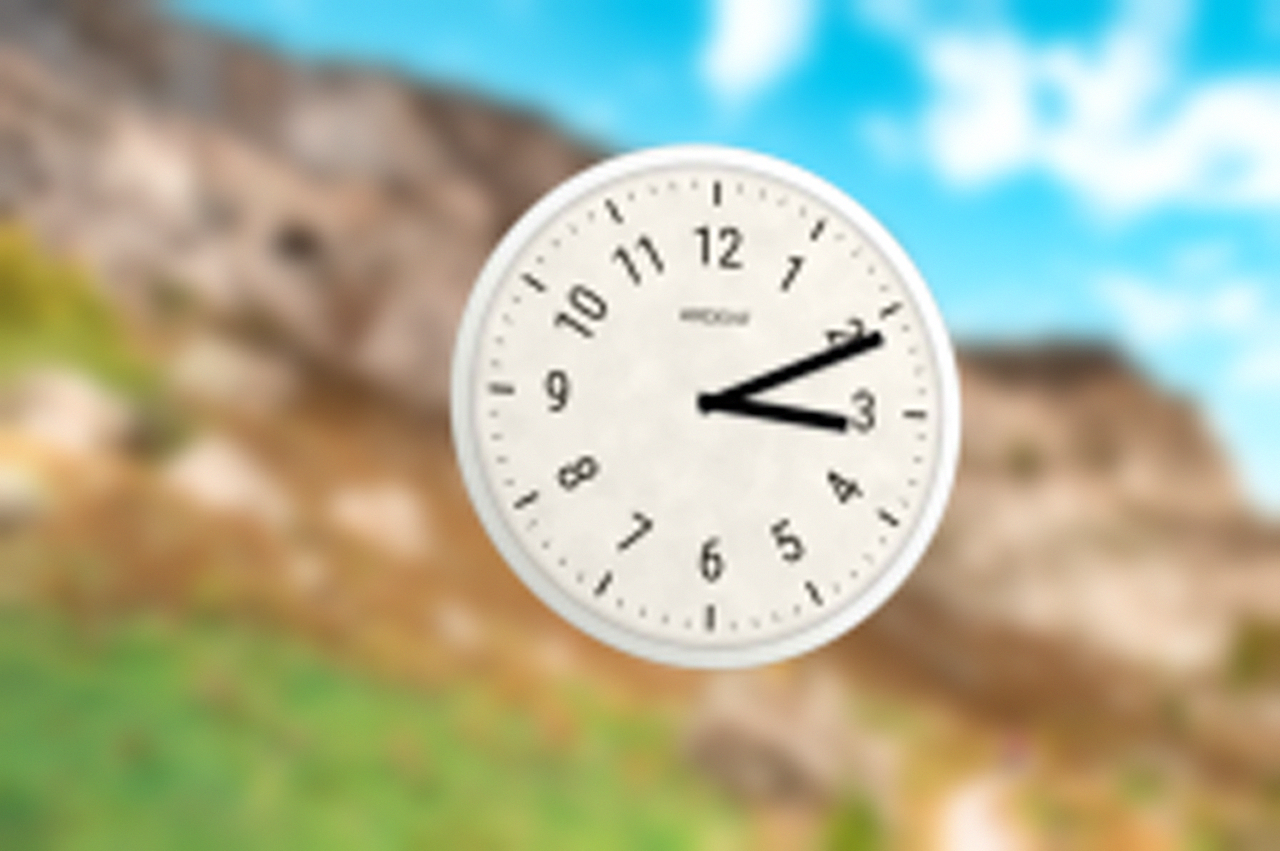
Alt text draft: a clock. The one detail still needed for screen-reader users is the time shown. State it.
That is 3:11
